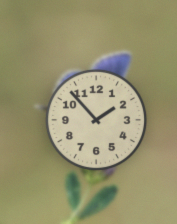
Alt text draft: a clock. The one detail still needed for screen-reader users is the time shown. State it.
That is 1:53
